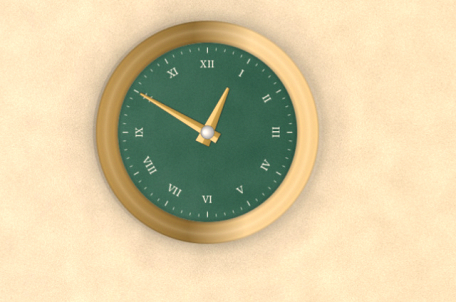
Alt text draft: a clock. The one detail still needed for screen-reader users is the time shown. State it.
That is 12:50
